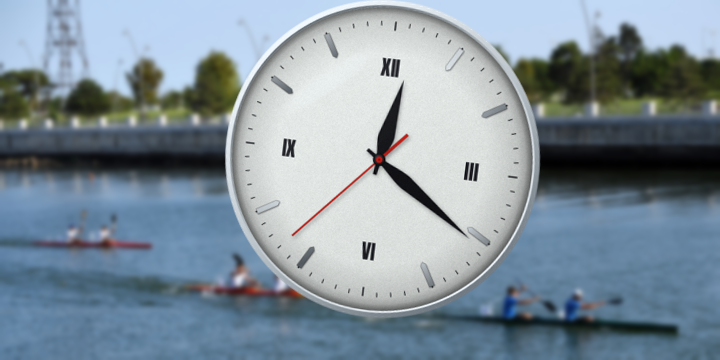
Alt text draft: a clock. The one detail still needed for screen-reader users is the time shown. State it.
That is 12:20:37
